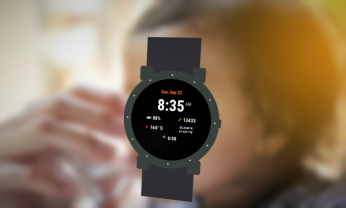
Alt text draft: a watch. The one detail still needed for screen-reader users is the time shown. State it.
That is 8:35
